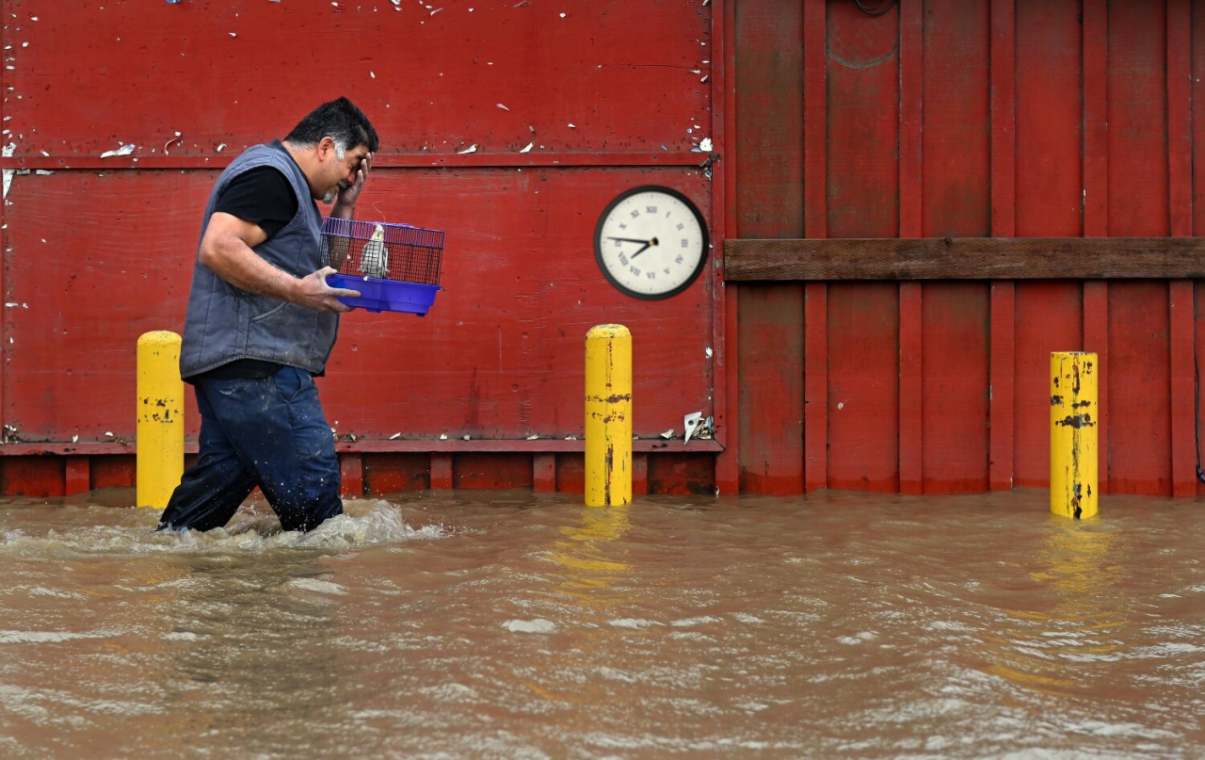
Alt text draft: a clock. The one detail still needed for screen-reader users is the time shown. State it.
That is 7:46
